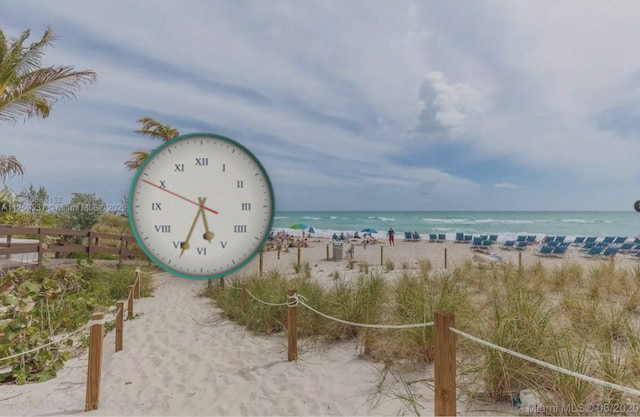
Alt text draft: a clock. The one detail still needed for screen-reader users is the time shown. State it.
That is 5:33:49
